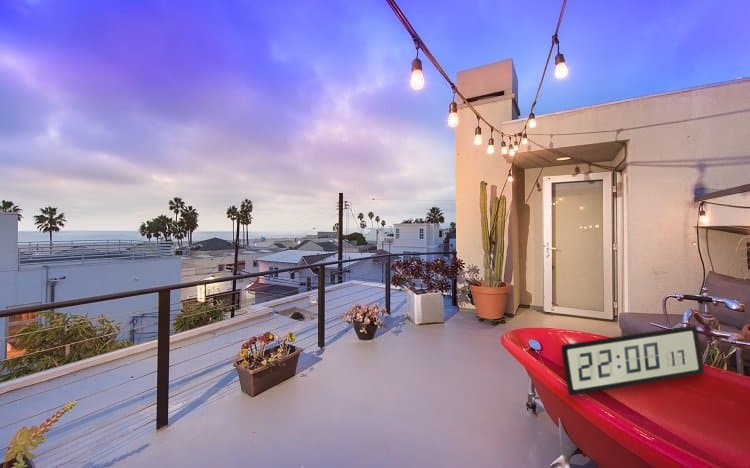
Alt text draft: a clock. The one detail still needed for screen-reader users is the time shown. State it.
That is 22:00:17
